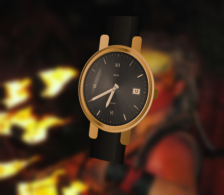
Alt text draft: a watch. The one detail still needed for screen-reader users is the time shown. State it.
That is 6:40
